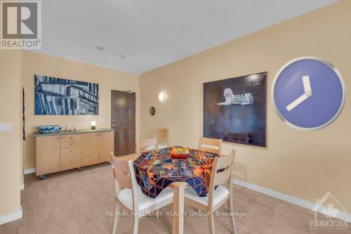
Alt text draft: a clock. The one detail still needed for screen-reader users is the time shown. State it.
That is 11:39
